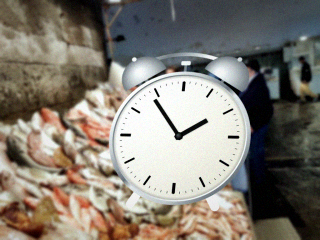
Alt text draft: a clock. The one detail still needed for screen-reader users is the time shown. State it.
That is 1:54
